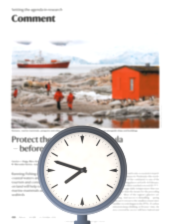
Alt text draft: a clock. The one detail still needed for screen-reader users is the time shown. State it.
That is 7:48
